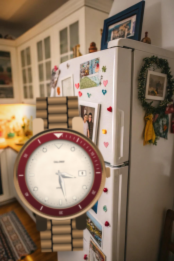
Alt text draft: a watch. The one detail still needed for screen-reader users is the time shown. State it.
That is 3:28
